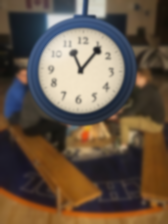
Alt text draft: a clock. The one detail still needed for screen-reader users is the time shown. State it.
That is 11:06
